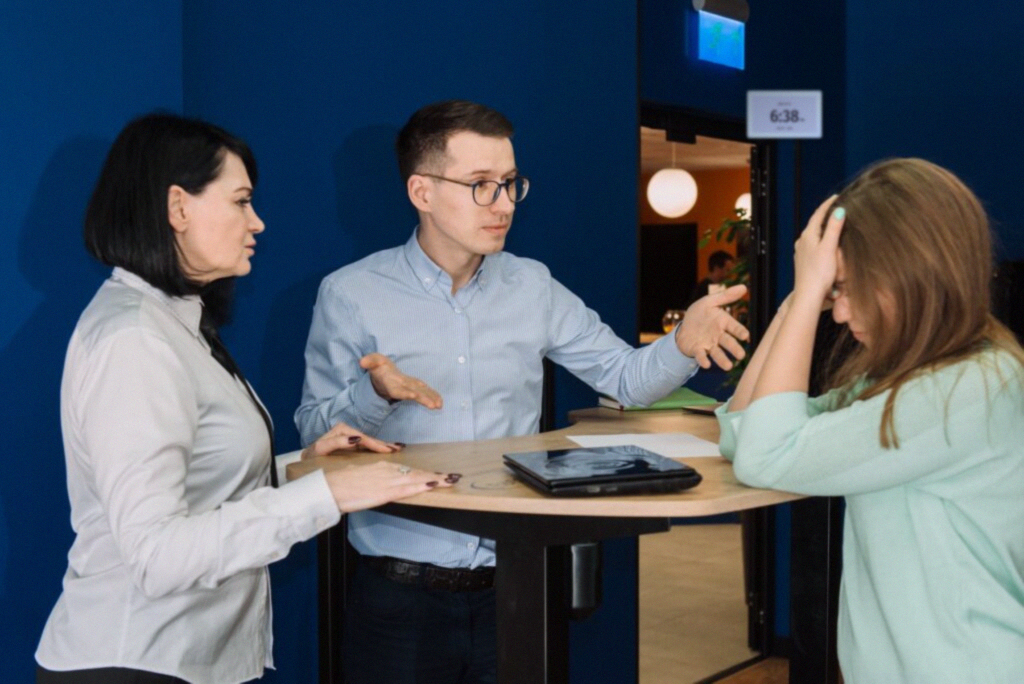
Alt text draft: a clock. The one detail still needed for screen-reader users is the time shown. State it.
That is 6:38
